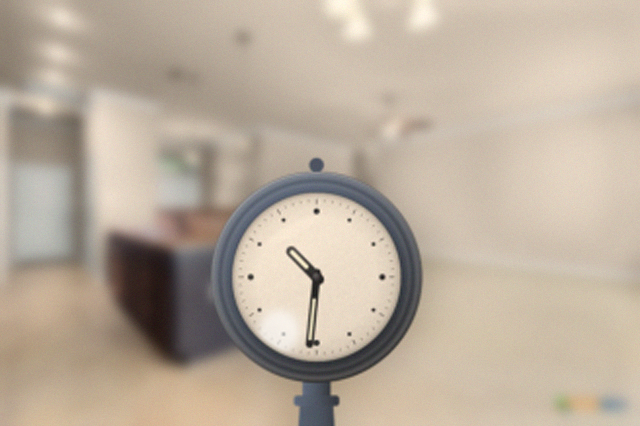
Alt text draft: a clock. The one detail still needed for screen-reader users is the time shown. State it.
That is 10:31
